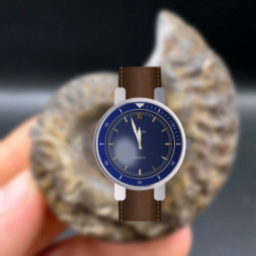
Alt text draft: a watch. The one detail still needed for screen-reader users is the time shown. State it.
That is 11:57
